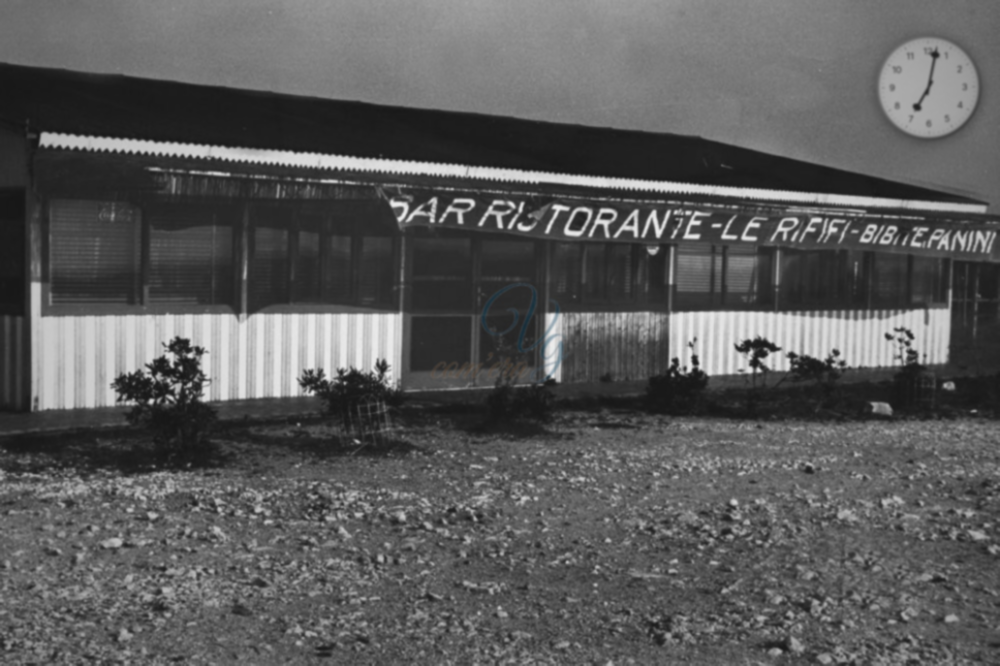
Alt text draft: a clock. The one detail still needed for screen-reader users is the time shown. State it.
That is 7:02
